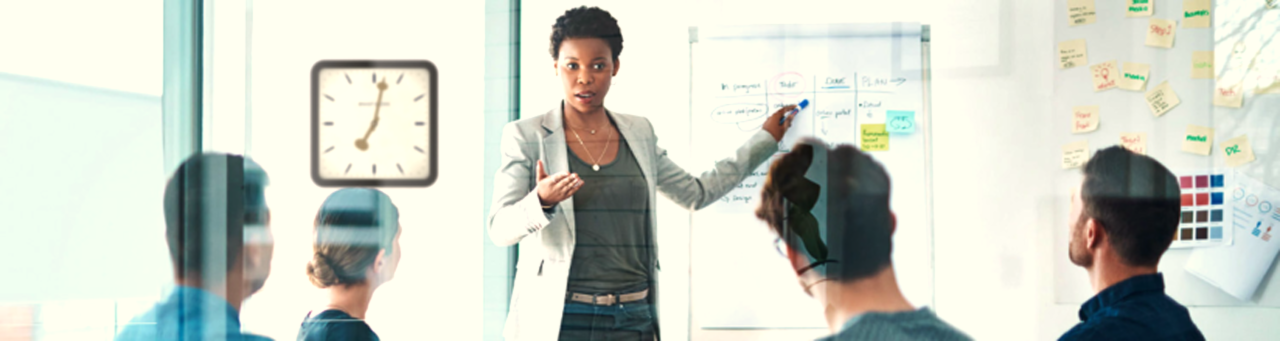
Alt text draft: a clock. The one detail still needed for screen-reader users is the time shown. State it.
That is 7:02
